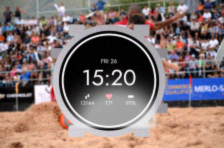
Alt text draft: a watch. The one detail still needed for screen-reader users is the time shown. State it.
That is 15:20
